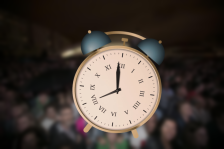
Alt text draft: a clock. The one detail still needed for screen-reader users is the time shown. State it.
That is 7:59
